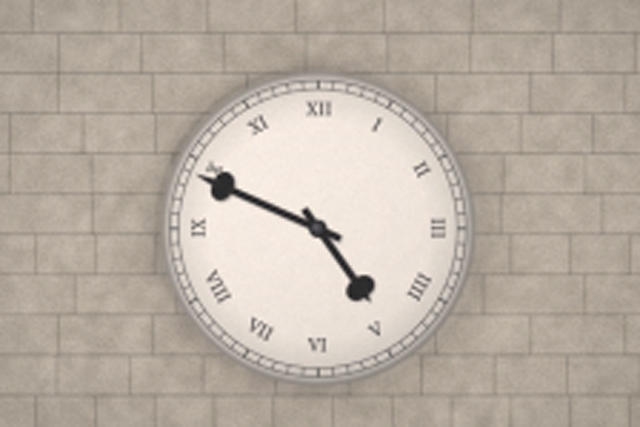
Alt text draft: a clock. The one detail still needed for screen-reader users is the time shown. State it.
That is 4:49
